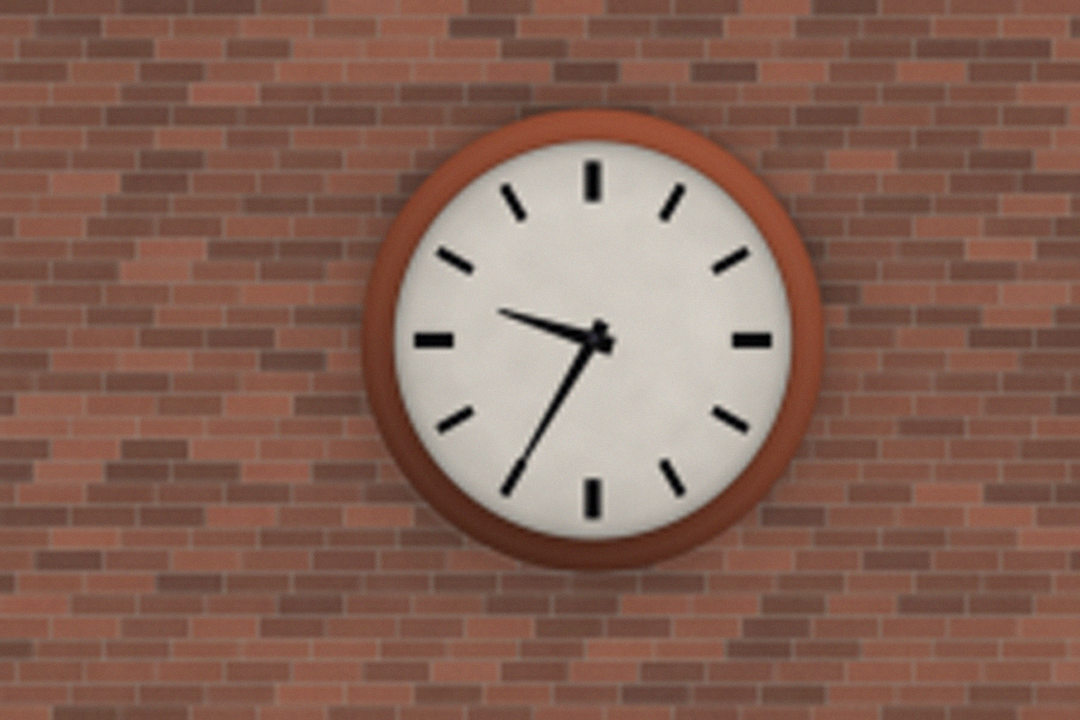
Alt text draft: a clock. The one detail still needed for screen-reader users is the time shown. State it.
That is 9:35
